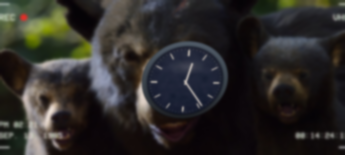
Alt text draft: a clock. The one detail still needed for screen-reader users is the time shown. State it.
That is 12:24
